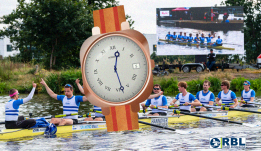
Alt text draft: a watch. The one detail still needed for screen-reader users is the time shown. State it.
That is 12:28
